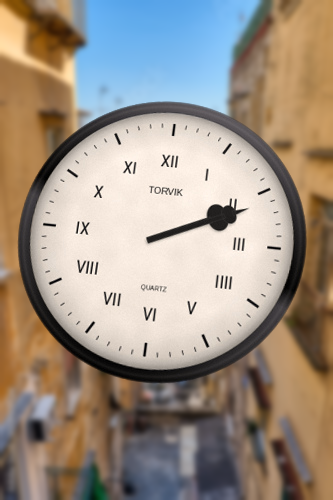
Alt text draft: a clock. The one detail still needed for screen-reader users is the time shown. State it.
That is 2:11
